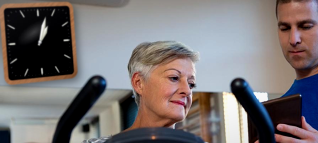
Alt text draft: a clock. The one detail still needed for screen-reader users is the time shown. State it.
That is 1:03
